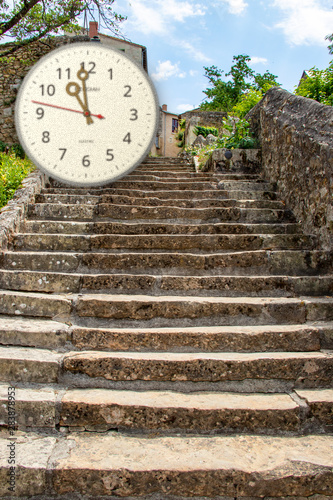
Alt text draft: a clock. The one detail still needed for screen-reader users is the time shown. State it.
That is 10:58:47
